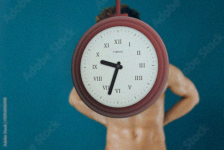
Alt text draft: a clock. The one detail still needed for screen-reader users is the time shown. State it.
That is 9:33
